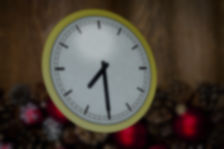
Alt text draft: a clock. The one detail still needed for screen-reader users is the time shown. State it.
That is 7:30
